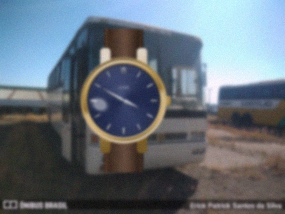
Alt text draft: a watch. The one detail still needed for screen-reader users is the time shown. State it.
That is 3:50
